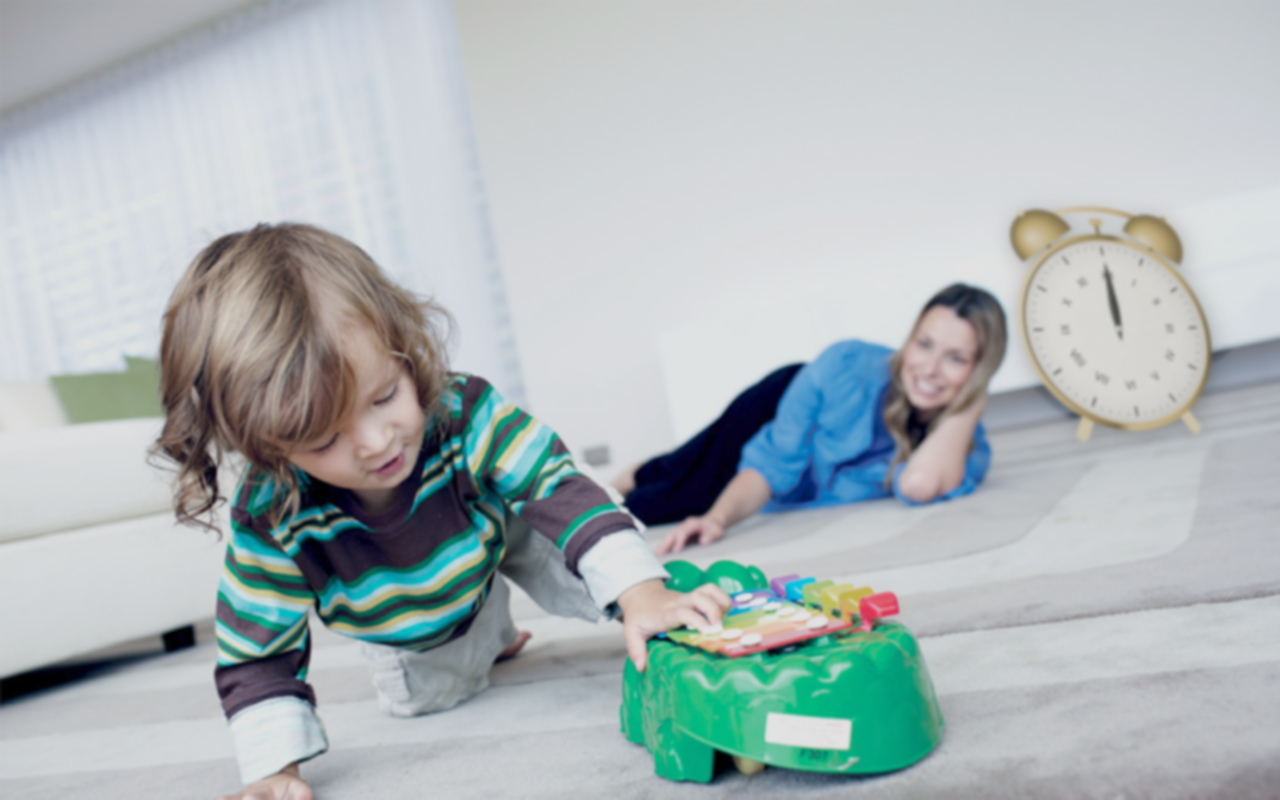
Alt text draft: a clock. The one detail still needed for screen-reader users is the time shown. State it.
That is 12:00
